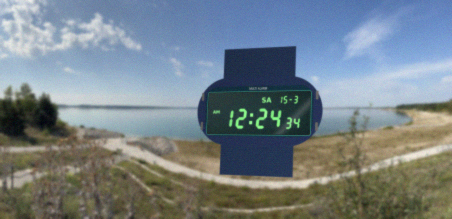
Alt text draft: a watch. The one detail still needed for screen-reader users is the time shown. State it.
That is 12:24:34
